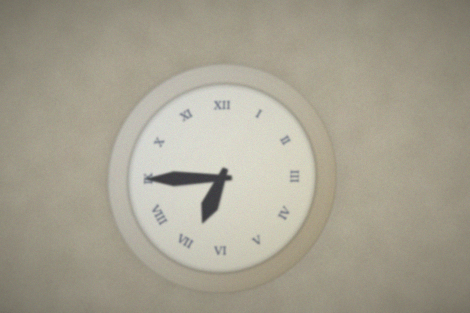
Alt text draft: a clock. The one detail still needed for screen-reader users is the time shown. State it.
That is 6:45
